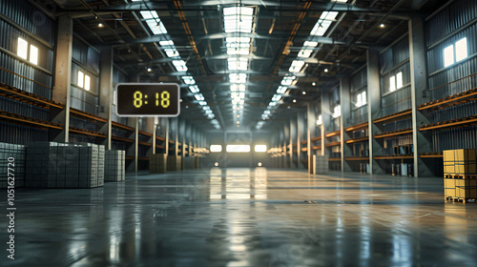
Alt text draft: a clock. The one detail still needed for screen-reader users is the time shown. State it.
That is 8:18
